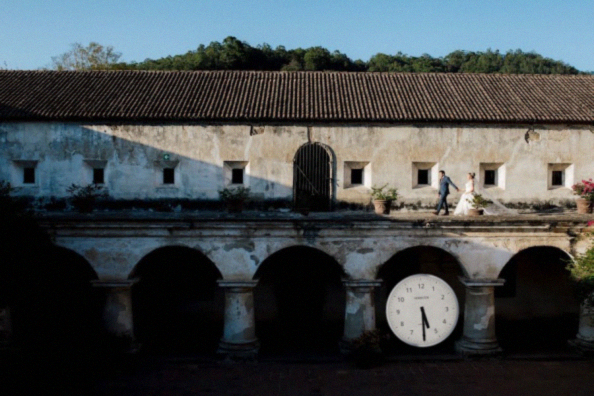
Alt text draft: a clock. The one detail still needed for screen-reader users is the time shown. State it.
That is 5:30
